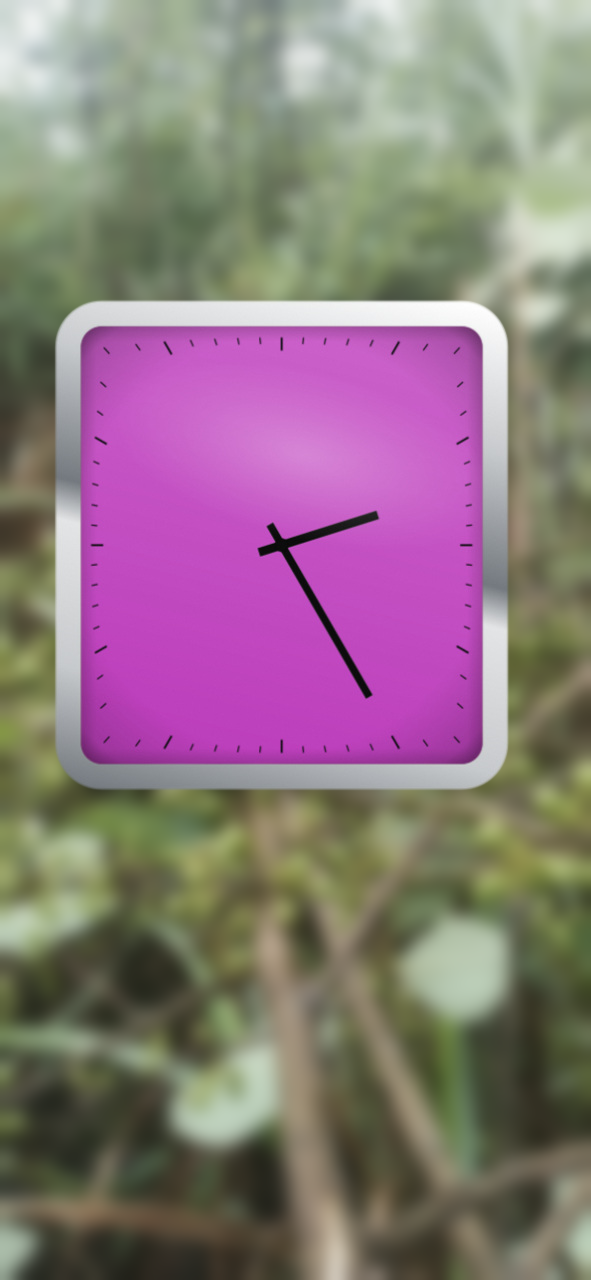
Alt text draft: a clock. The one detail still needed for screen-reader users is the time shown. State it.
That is 2:25
